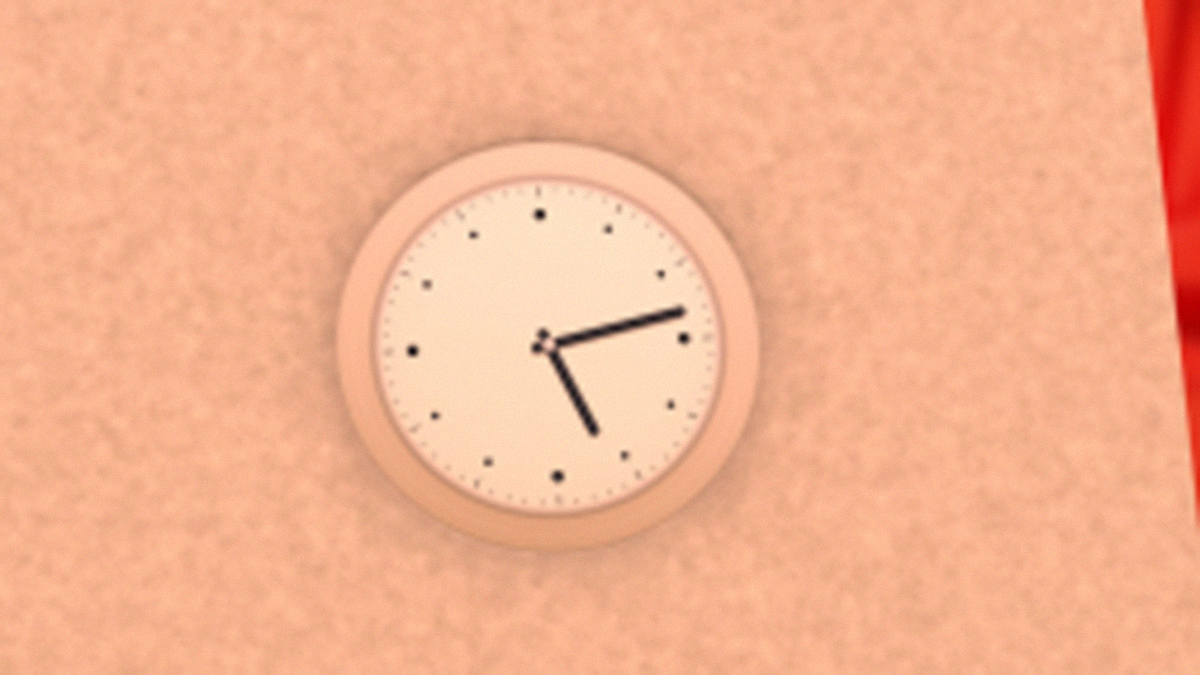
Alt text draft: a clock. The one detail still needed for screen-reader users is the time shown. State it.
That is 5:13
